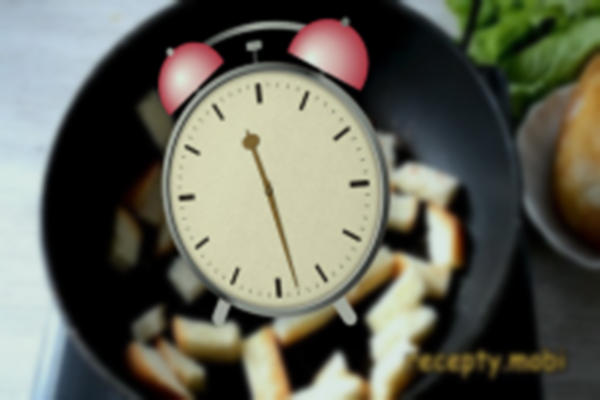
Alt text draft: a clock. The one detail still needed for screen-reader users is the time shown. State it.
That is 11:28
